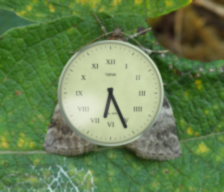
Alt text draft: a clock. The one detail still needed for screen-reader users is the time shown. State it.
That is 6:26
